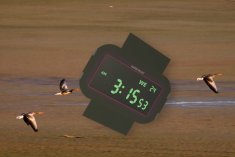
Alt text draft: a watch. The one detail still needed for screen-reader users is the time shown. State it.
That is 3:15:53
